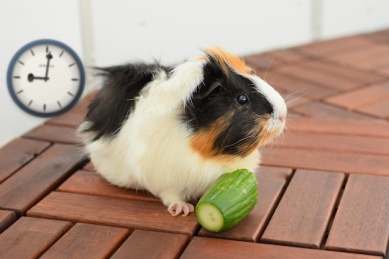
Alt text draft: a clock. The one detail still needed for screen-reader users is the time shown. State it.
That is 9:01
